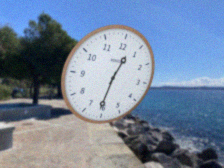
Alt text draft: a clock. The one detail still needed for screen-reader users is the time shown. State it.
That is 12:31
